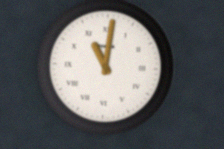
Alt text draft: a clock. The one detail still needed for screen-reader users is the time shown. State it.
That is 11:01
